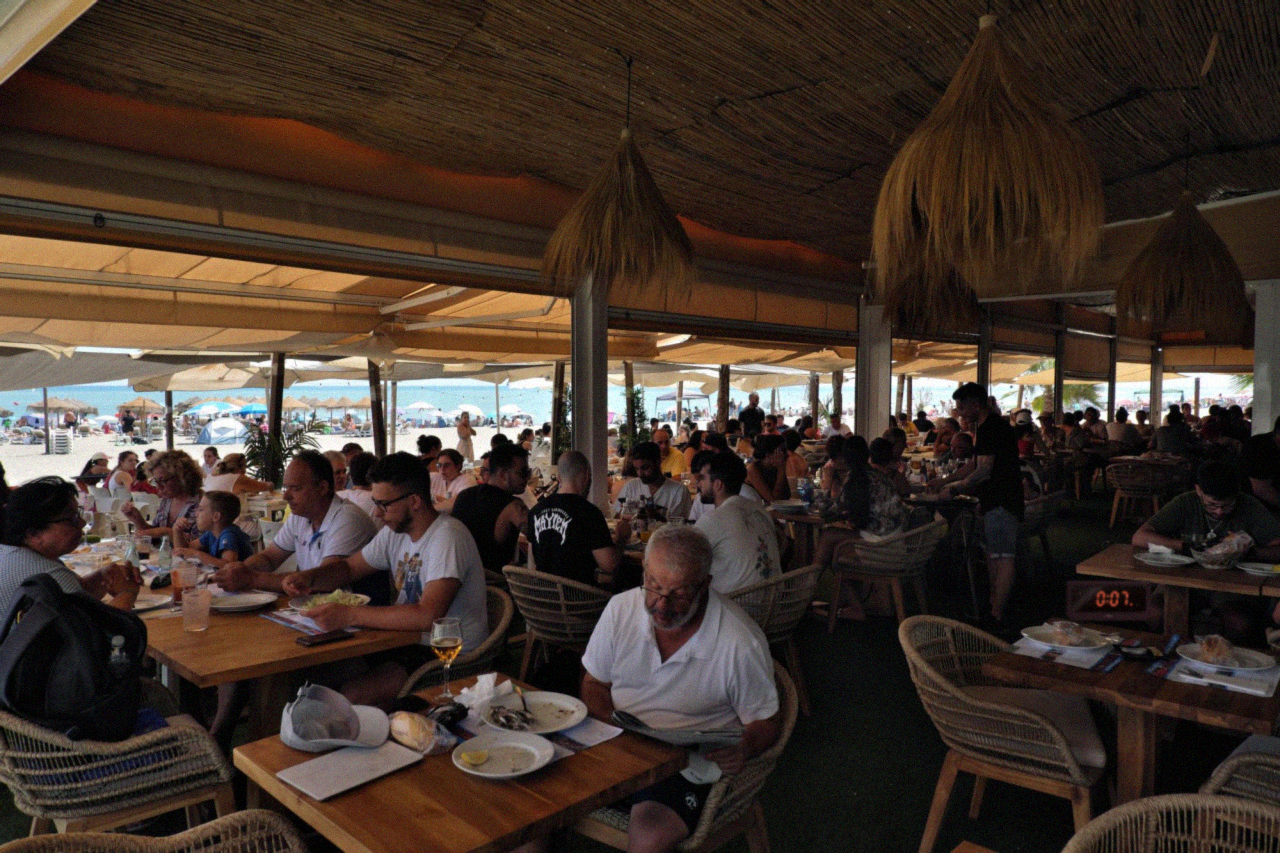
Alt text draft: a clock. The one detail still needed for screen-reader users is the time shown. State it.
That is 0:07
